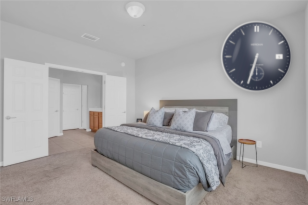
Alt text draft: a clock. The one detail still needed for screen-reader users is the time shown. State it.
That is 6:33
